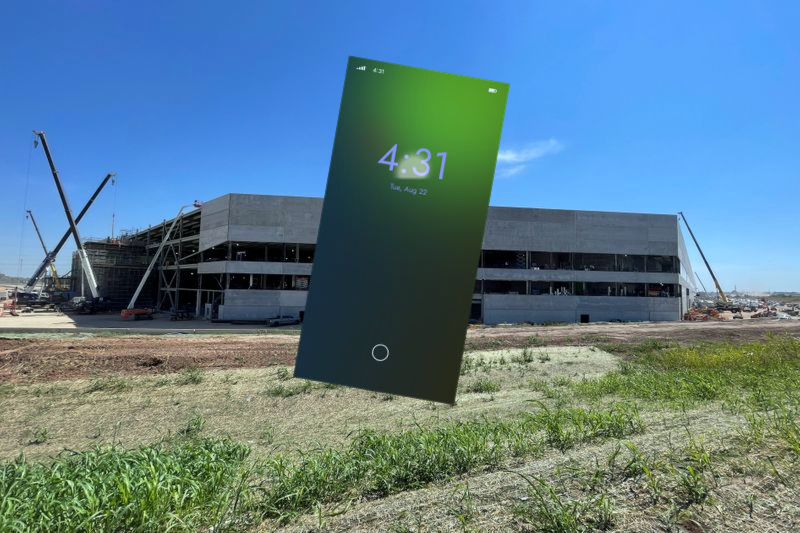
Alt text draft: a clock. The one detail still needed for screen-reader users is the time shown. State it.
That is 4:31
